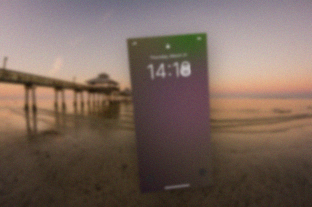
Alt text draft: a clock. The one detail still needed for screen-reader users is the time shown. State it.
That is 14:18
